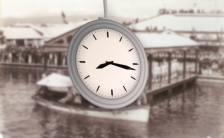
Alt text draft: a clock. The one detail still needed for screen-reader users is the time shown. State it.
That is 8:17
